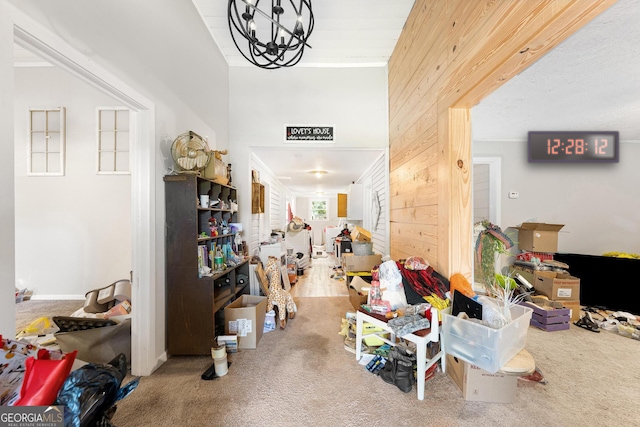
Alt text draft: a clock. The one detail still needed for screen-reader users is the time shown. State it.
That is 12:28:12
